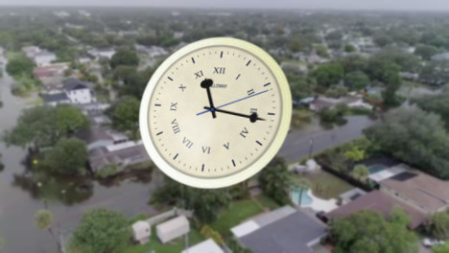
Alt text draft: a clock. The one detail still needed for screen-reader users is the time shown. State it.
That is 11:16:11
